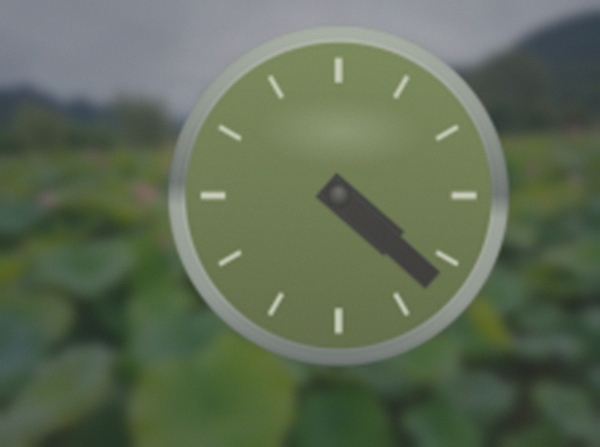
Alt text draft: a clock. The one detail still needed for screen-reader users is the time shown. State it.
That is 4:22
